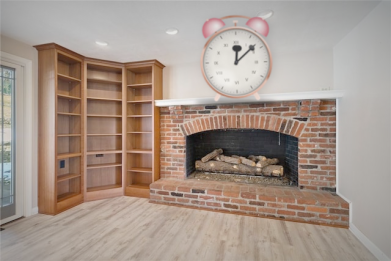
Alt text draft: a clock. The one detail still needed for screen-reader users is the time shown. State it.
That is 12:08
